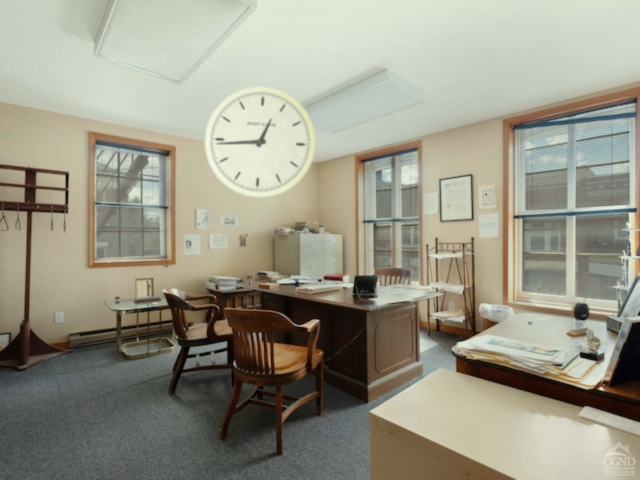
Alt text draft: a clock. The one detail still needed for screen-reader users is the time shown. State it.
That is 12:44
